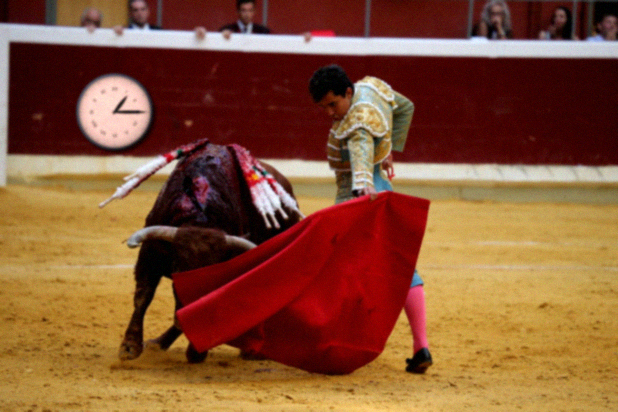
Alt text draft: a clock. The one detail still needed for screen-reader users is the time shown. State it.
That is 1:15
